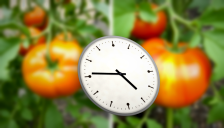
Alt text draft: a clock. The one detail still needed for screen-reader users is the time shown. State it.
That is 4:46
